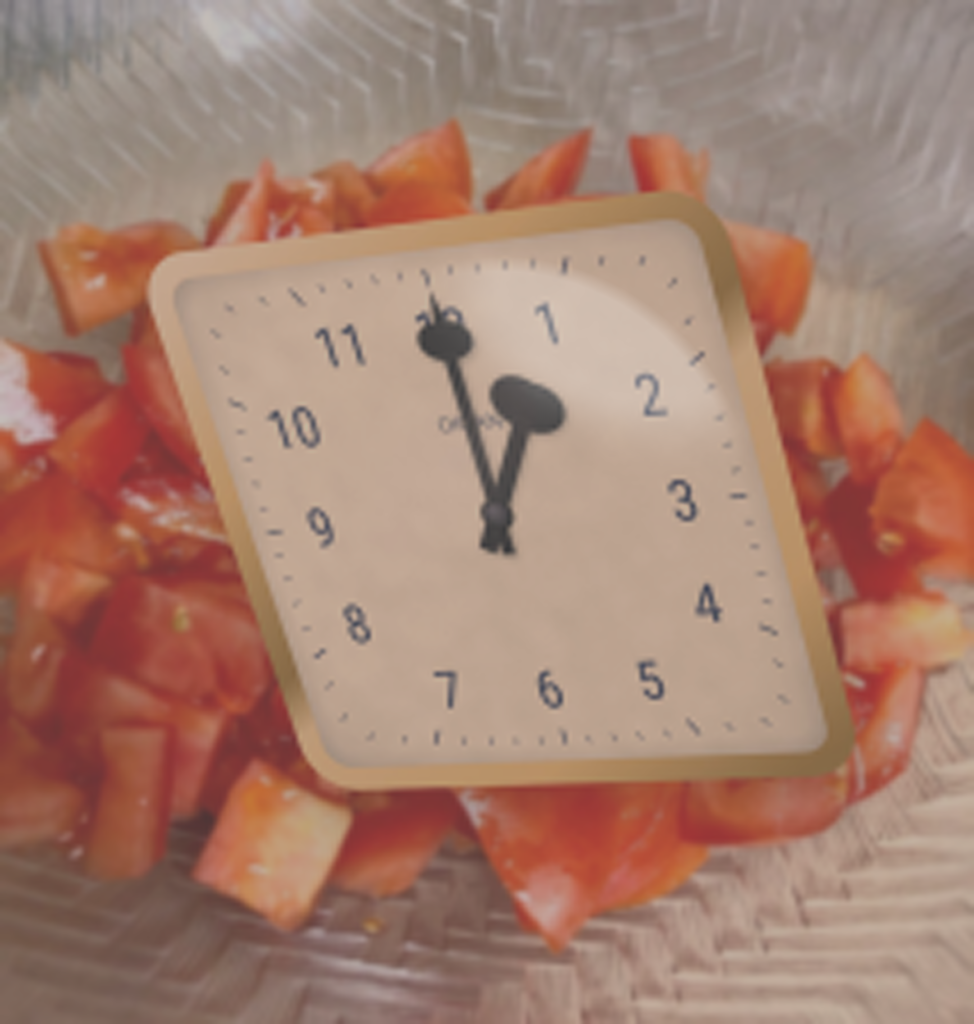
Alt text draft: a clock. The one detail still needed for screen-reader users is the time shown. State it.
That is 1:00
